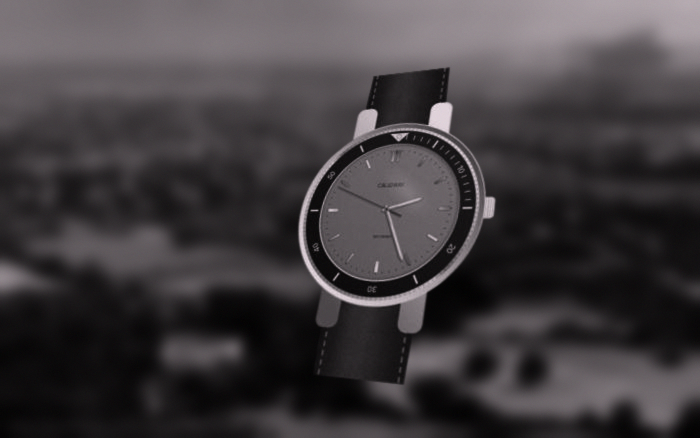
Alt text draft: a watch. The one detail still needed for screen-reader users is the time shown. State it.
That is 2:25:49
